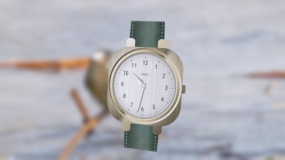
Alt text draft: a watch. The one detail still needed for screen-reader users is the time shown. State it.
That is 10:32
